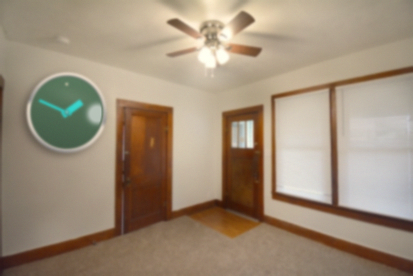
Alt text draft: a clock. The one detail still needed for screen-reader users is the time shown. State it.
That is 1:49
